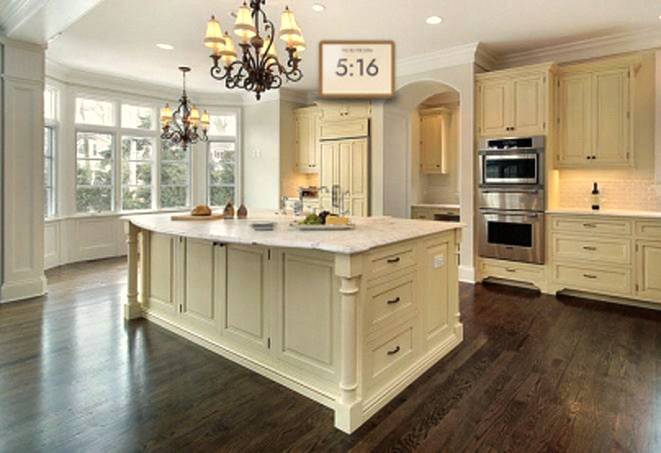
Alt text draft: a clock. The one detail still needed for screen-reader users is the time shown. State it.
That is 5:16
